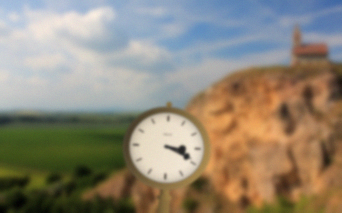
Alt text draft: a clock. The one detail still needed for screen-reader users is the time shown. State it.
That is 3:19
